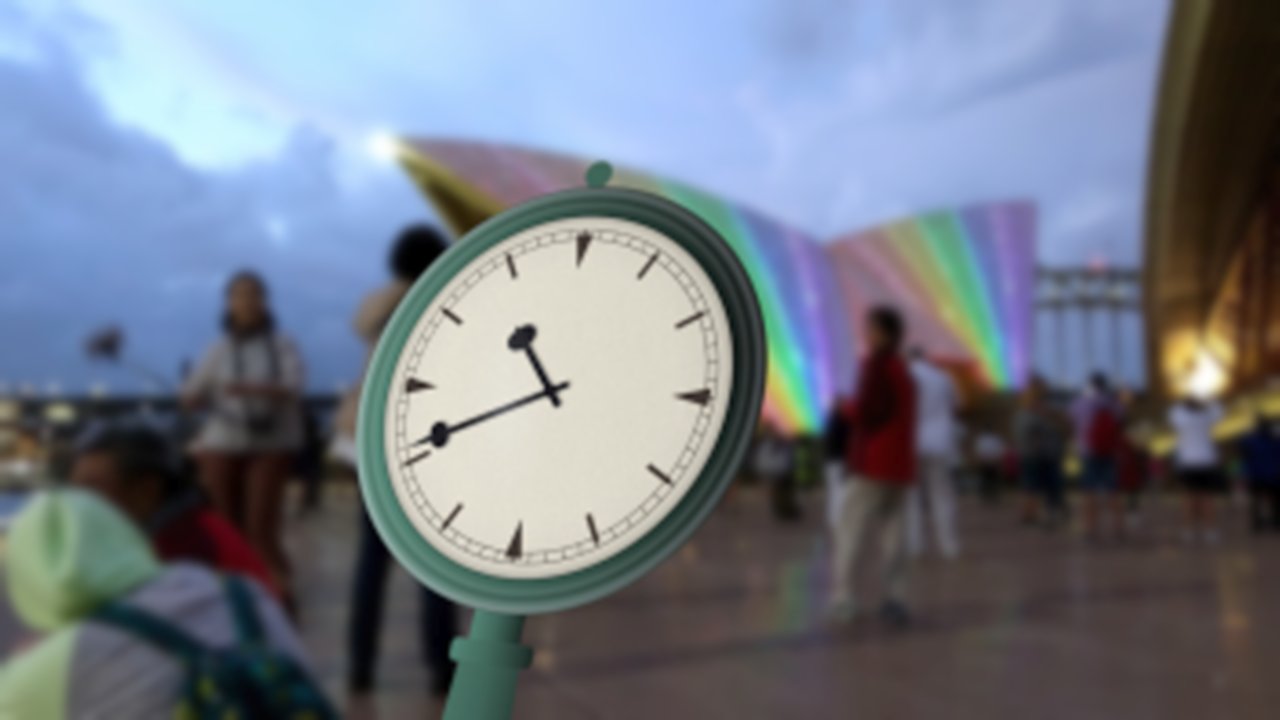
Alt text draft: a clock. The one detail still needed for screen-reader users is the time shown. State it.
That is 10:41
